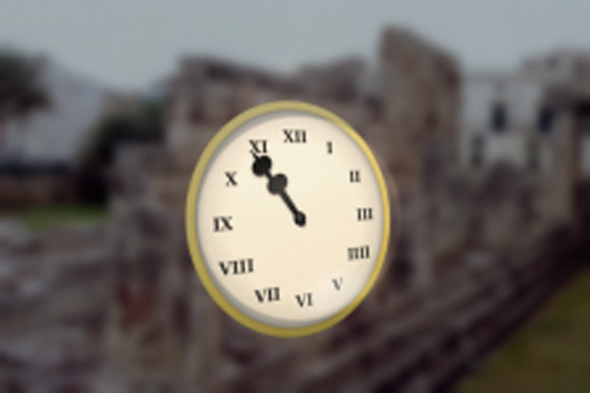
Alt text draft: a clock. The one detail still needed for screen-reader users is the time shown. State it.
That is 10:54
